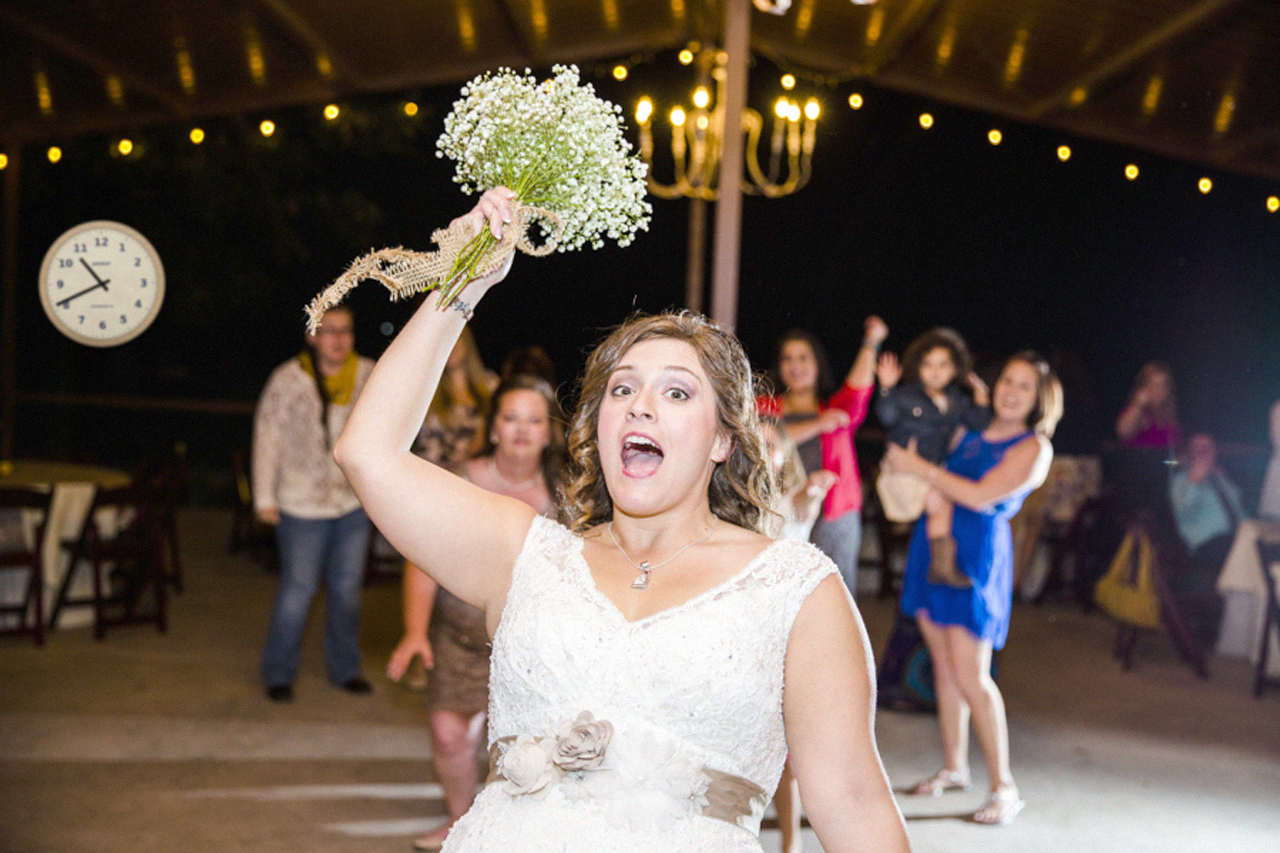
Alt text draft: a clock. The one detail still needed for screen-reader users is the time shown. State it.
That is 10:41
